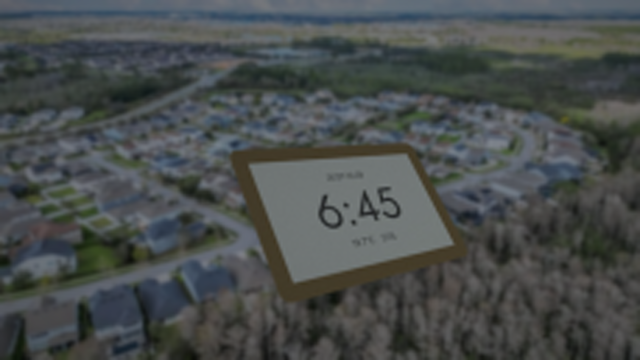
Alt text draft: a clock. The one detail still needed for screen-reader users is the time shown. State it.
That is 6:45
